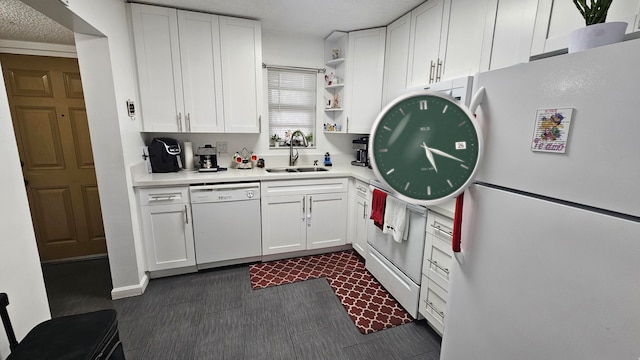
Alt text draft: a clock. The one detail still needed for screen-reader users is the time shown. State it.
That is 5:19
